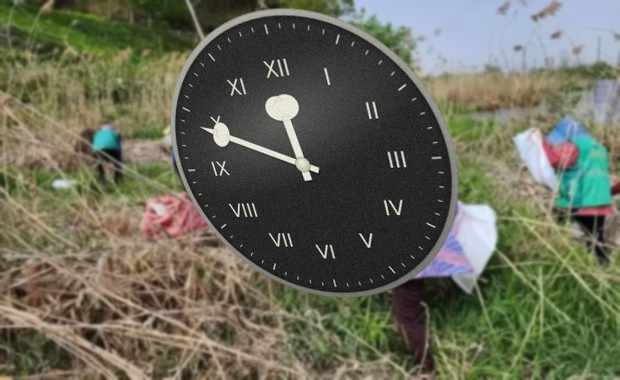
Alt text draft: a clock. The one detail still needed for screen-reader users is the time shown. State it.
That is 11:49
